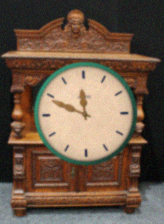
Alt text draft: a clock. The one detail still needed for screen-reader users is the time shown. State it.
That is 11:49
